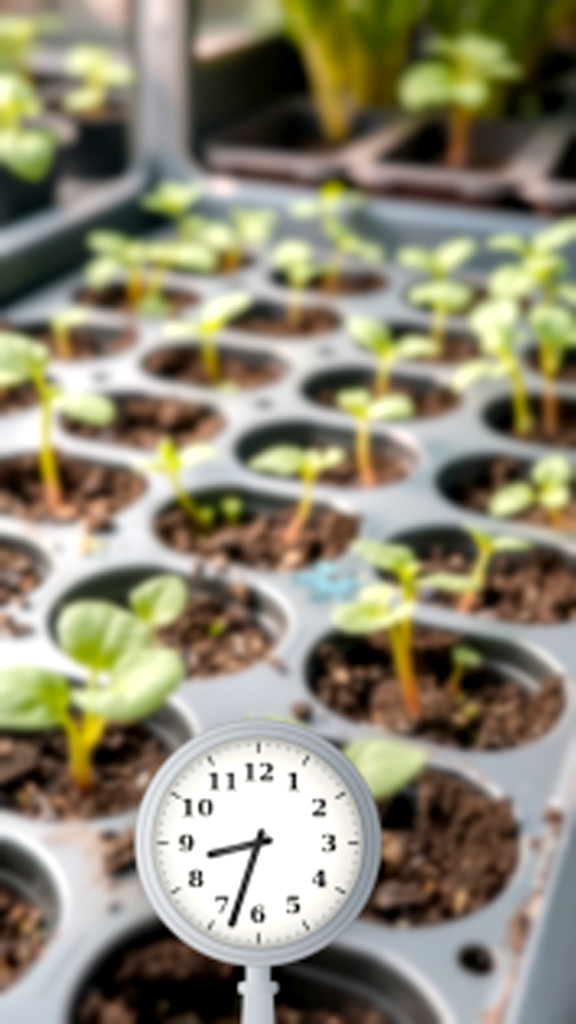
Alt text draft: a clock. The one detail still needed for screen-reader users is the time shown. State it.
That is 8:33
